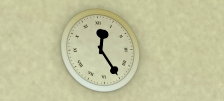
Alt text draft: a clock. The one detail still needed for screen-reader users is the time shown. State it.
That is 12:25
